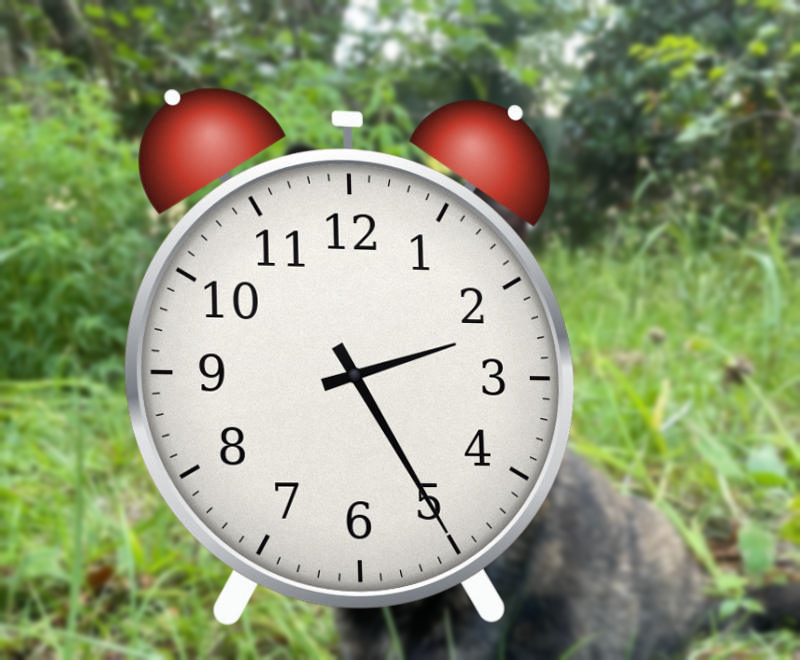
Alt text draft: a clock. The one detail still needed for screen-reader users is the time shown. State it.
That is 2:25
